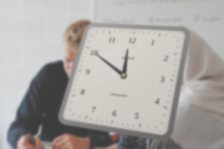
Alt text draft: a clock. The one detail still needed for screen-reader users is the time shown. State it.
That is 11:50
